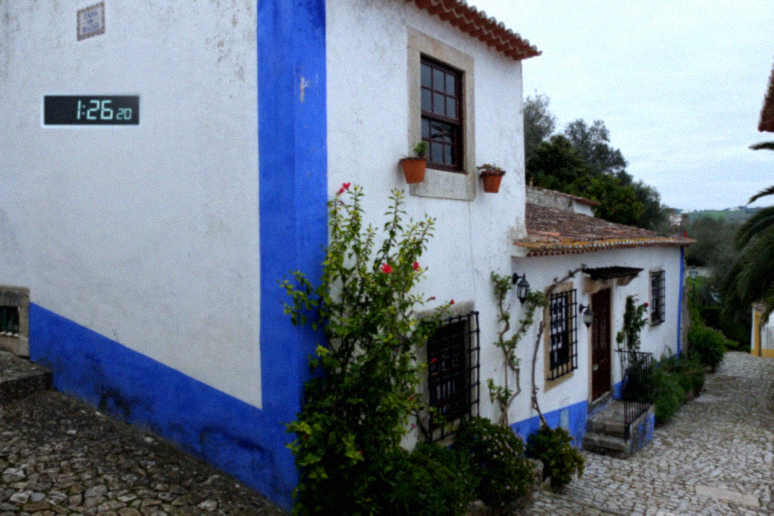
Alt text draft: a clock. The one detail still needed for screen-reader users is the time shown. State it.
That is 1:26
